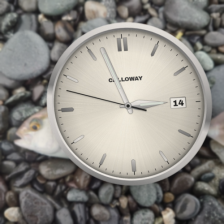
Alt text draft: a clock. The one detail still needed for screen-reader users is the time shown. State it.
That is 2:56:48
